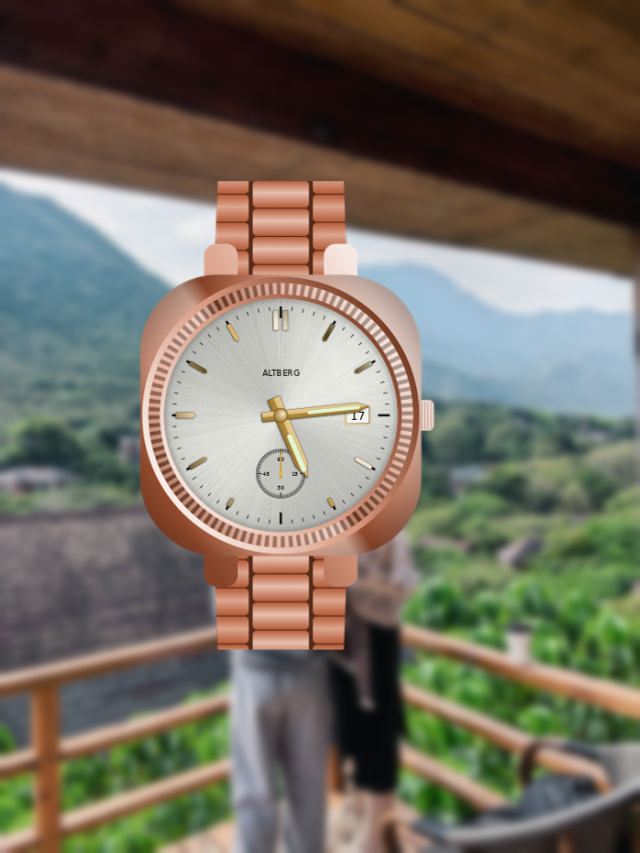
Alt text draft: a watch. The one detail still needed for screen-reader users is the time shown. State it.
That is 5:14
